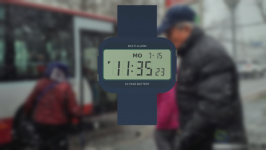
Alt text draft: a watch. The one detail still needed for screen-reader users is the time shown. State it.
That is 11:35:23
